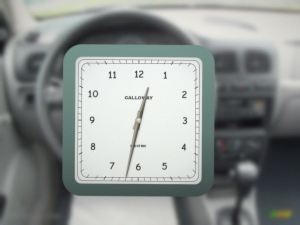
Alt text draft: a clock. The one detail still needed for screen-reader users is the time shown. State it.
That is 12:32
